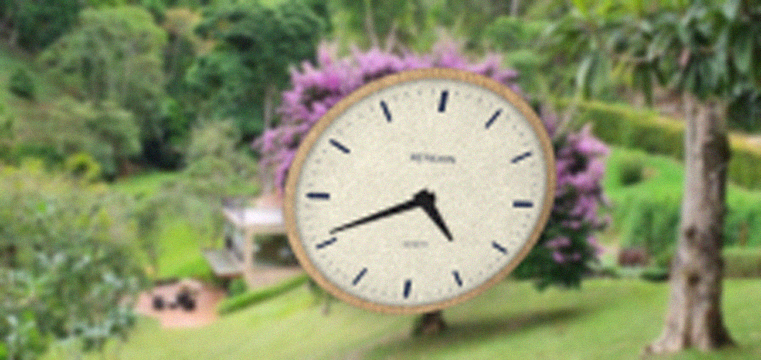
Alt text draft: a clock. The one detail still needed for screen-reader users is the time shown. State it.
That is 4:41
